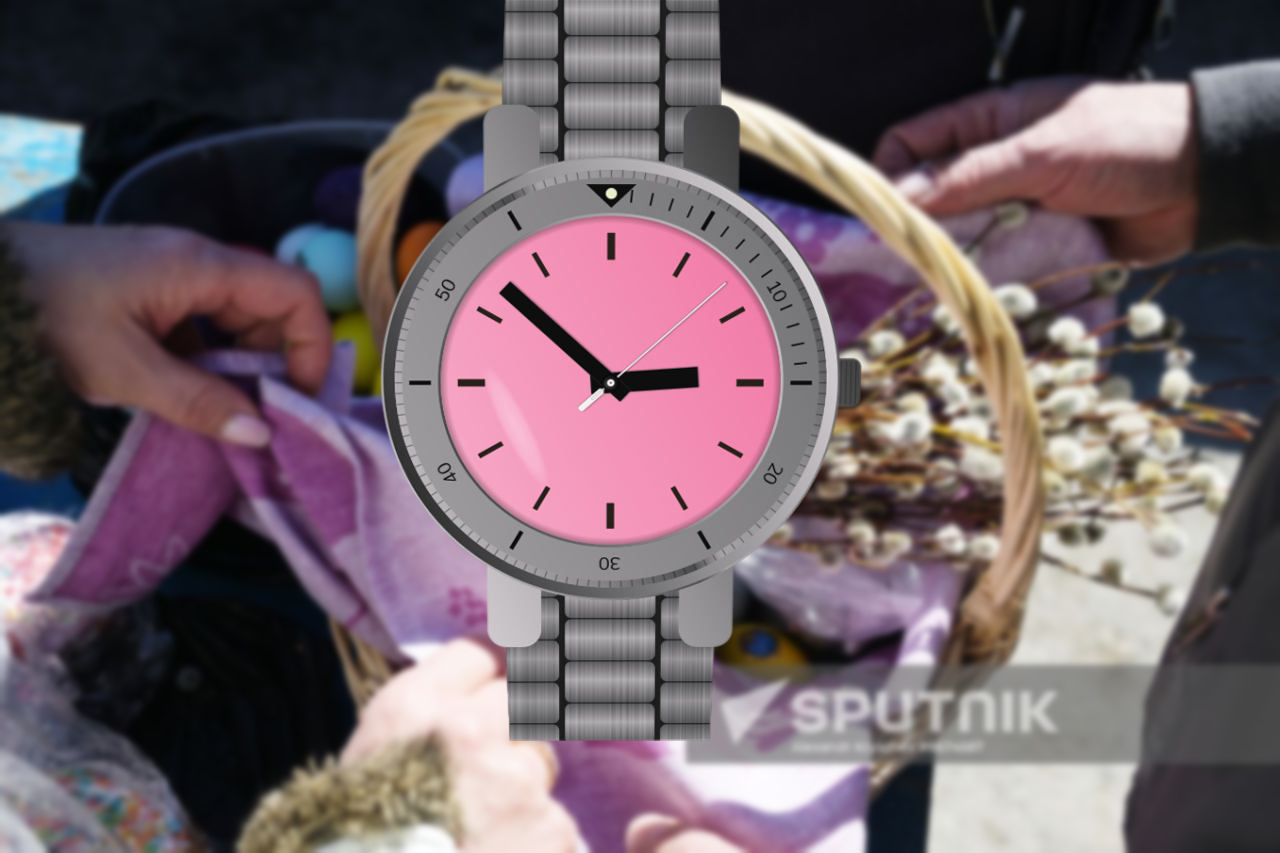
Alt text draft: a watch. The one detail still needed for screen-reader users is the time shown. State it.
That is 2:52:08
